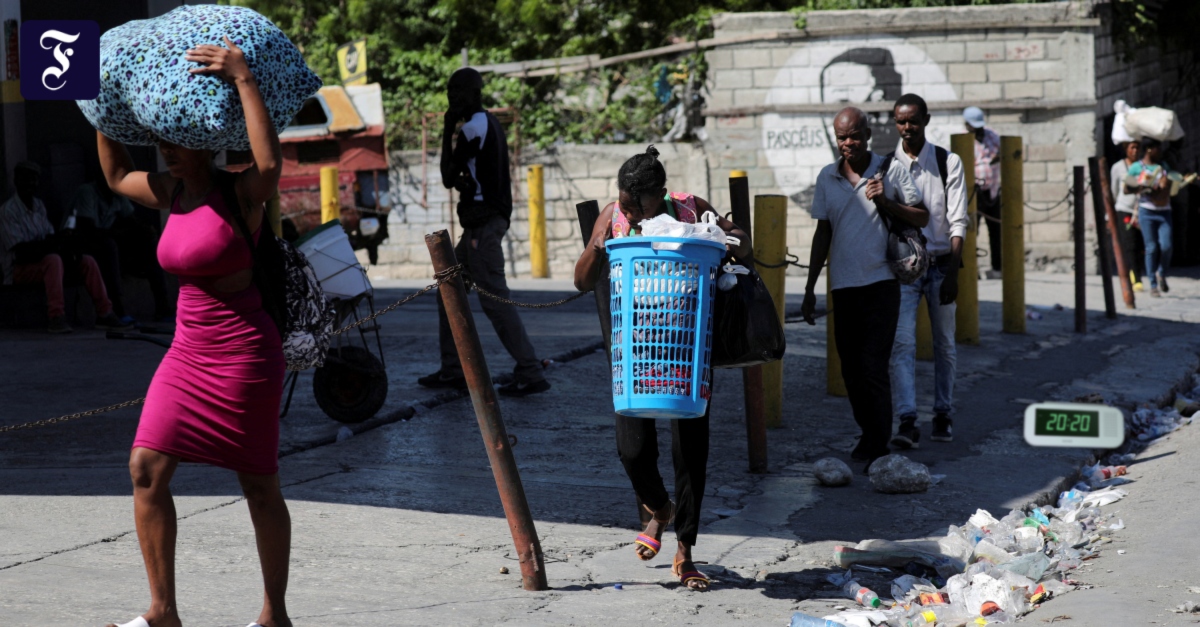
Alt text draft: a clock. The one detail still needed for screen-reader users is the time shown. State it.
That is 20:20
